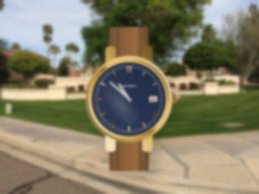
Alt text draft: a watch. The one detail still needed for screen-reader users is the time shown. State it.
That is 10:52
